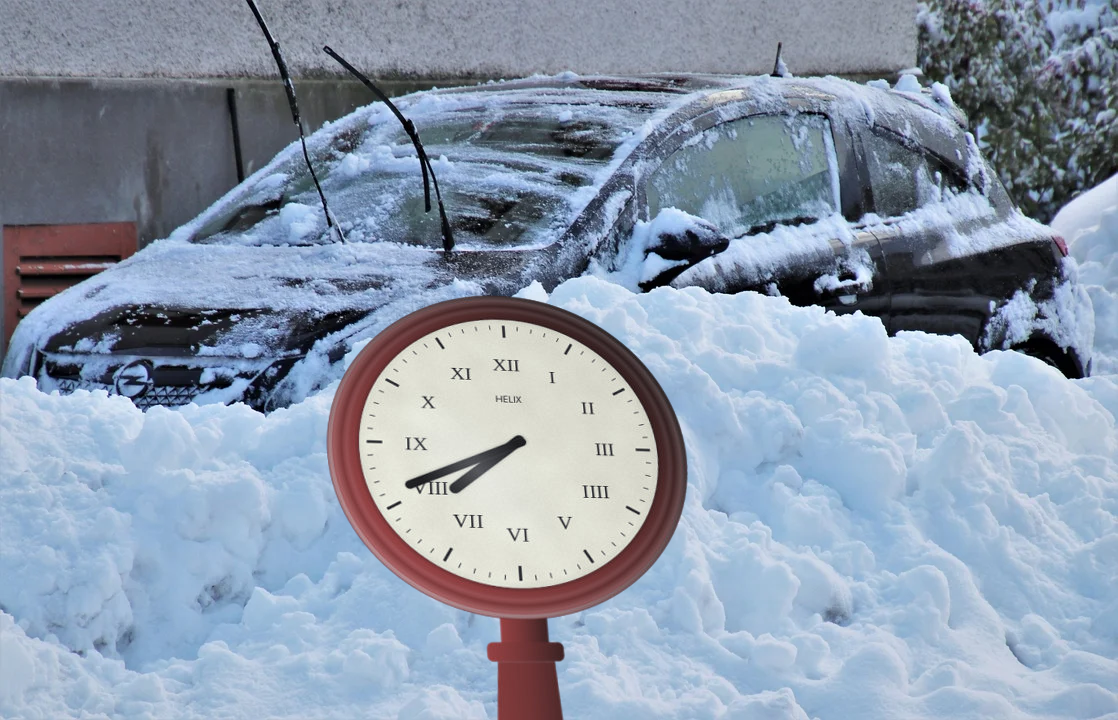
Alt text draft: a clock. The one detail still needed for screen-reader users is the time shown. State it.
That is 7:41
